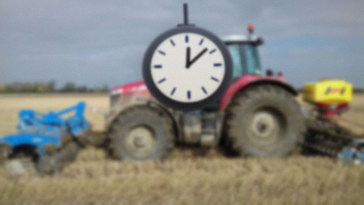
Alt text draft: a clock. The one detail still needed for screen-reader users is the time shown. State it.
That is 12:08
